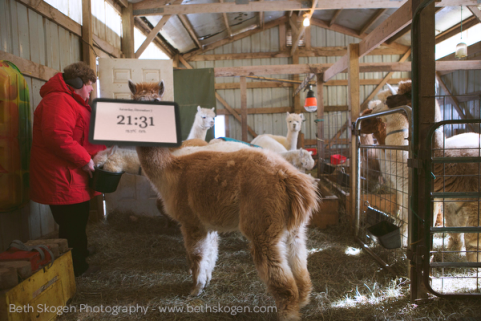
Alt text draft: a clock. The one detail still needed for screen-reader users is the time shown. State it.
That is 21:31
